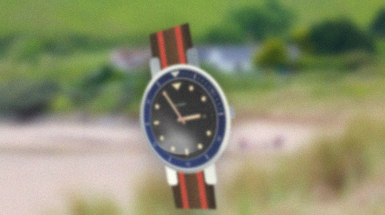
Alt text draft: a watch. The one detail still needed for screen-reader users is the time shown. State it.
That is 2:55
